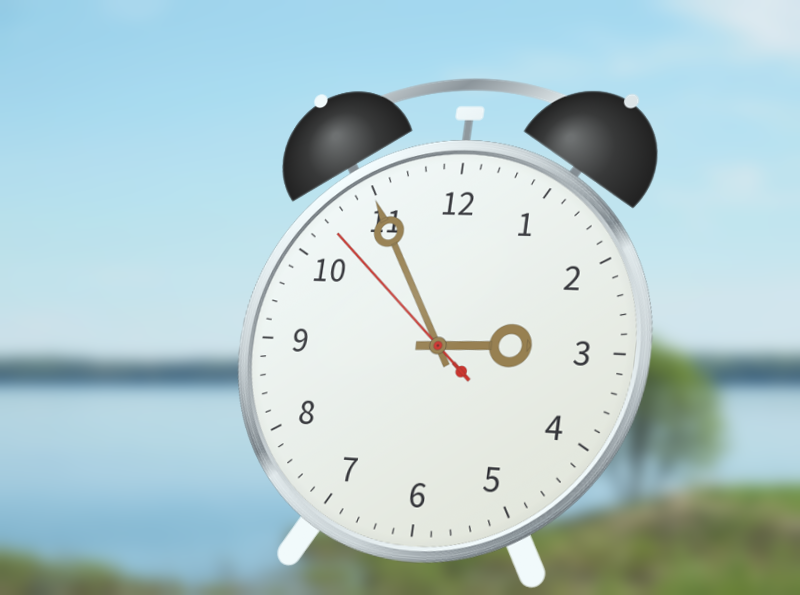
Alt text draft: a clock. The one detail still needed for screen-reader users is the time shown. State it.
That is 2:54:52
